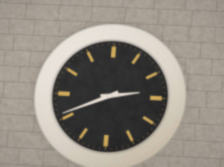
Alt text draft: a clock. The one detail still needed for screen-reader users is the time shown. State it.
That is 2:41
